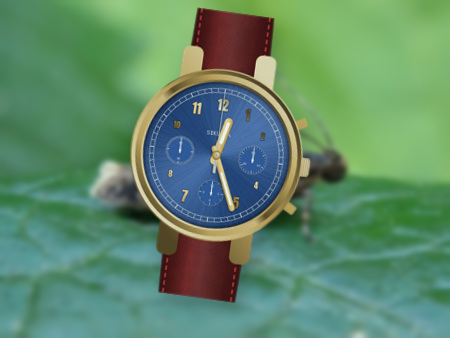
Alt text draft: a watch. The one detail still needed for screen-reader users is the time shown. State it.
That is 12:26
